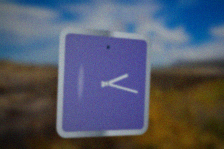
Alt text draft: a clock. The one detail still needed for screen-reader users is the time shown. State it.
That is 2:17
